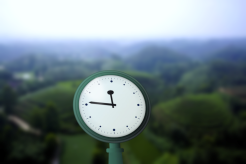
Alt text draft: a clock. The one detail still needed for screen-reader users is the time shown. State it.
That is 11:46
